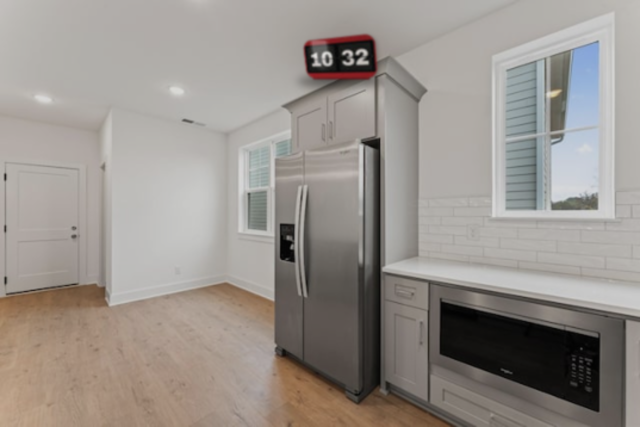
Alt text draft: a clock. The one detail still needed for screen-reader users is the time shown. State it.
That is 10:32
